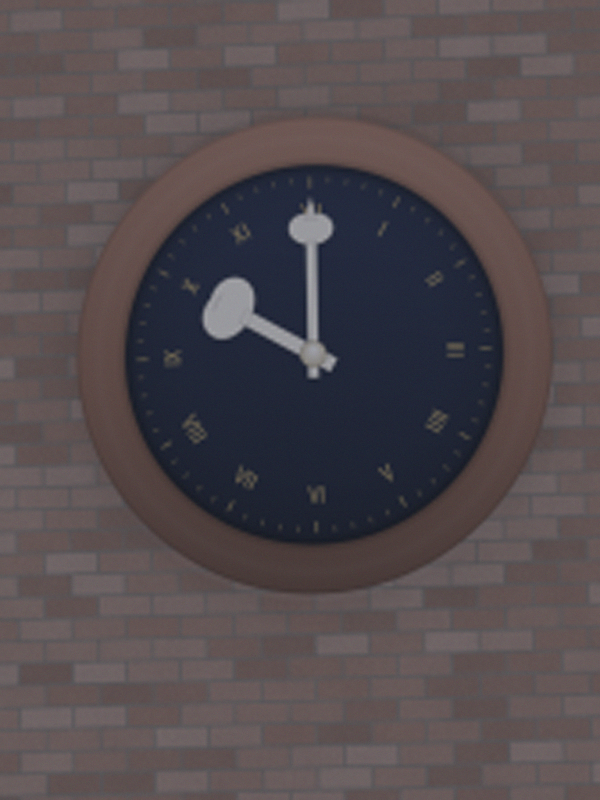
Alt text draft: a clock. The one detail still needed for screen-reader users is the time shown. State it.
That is 10:00
